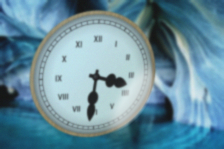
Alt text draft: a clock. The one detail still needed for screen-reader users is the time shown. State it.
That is 3:31
